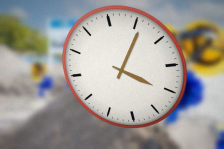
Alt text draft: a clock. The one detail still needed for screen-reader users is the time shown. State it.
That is 4:06
